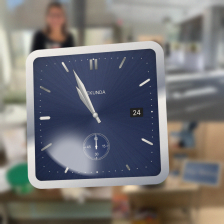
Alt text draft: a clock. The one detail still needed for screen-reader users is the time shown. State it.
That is 10:56
